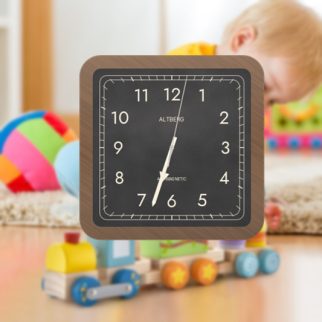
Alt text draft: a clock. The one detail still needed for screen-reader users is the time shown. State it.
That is 6:33:02
